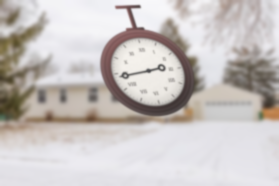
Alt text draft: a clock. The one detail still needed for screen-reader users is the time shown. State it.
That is 2:44
